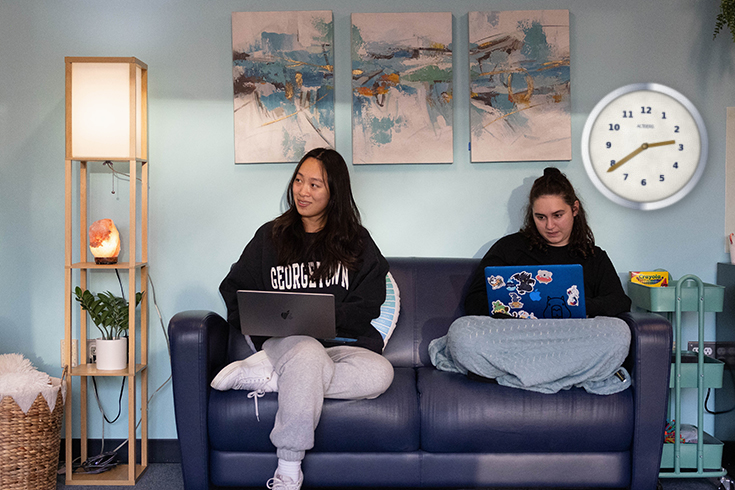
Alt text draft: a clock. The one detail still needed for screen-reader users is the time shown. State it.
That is 2:39
